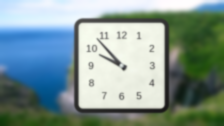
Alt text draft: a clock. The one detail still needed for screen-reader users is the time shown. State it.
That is 9:53
